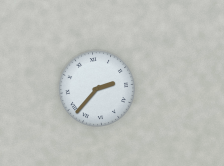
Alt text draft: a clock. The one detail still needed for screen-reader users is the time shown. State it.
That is 2:38
